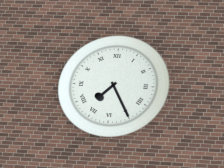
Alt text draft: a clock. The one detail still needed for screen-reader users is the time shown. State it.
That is 7:25
